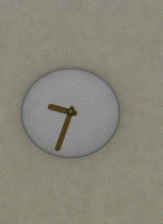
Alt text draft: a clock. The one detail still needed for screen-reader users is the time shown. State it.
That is 9:33
